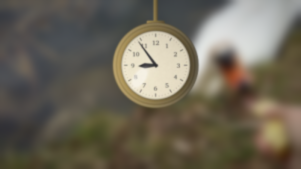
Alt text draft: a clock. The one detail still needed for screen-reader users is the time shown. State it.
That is 8:54
